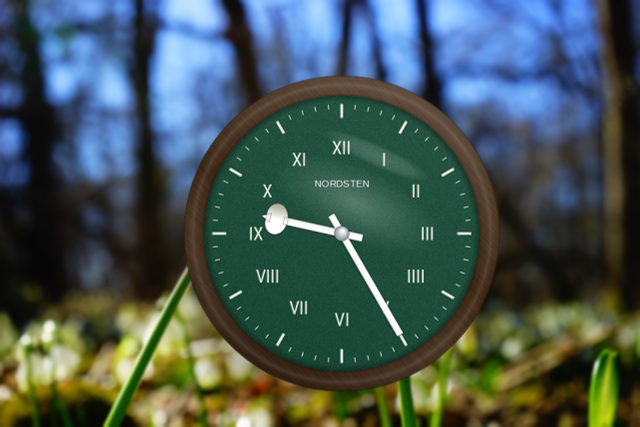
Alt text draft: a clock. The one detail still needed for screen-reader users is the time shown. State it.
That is 9:25
